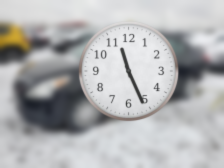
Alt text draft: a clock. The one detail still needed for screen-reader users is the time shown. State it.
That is 11:26
